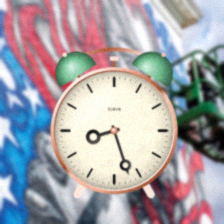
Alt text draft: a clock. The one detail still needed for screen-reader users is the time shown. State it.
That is 8:27
